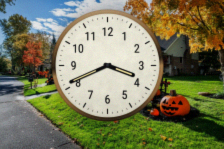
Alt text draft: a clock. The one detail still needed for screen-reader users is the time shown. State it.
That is 3:41
